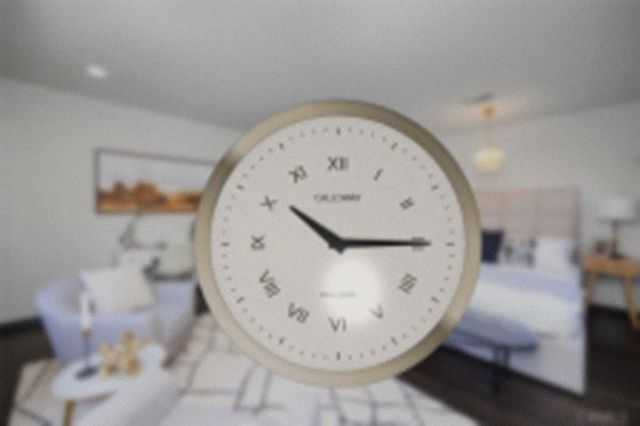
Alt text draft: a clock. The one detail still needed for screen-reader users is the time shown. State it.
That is 10:15
